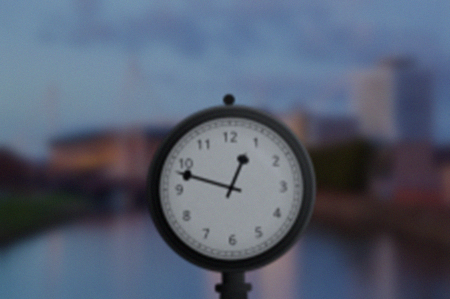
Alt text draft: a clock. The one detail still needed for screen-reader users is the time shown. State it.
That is 12:48
